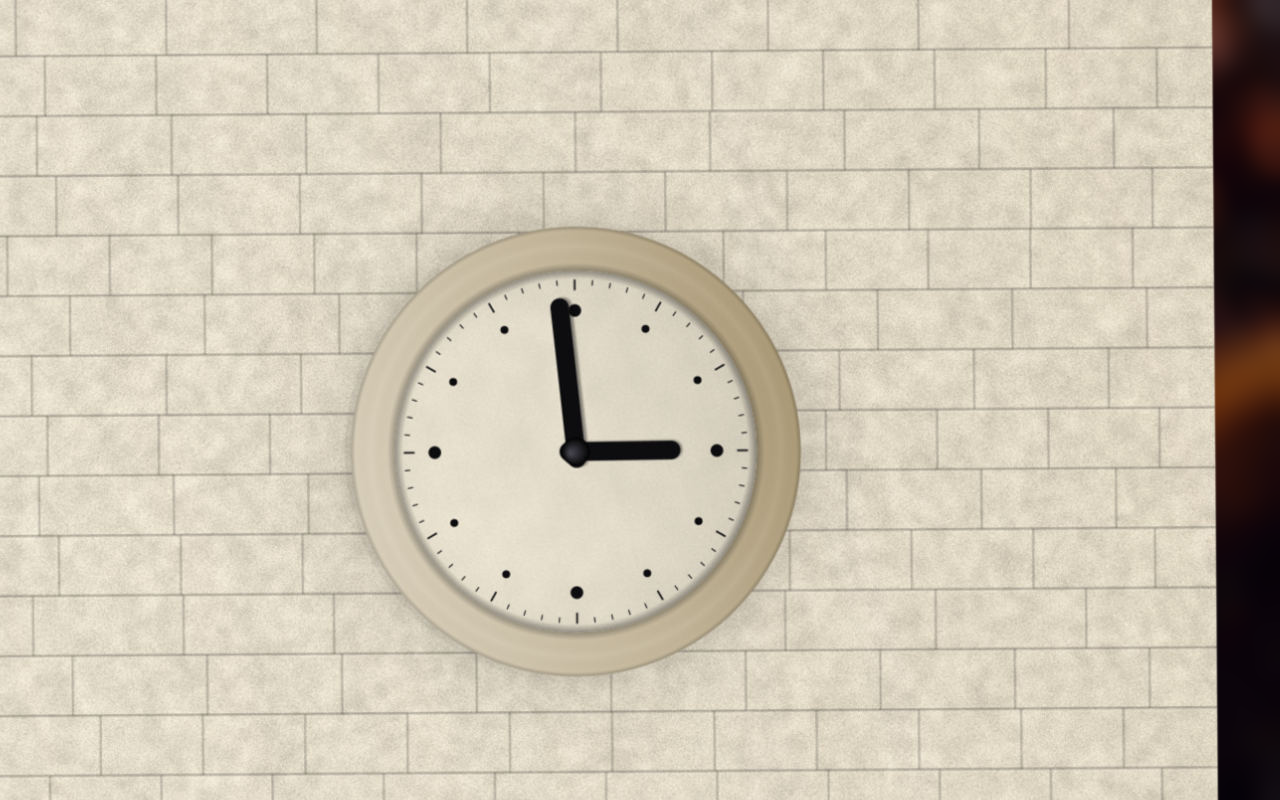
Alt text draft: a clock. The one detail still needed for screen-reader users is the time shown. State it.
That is 2:59
